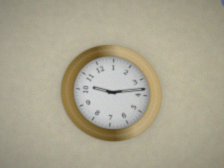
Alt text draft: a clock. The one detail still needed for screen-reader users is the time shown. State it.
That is 10:18
